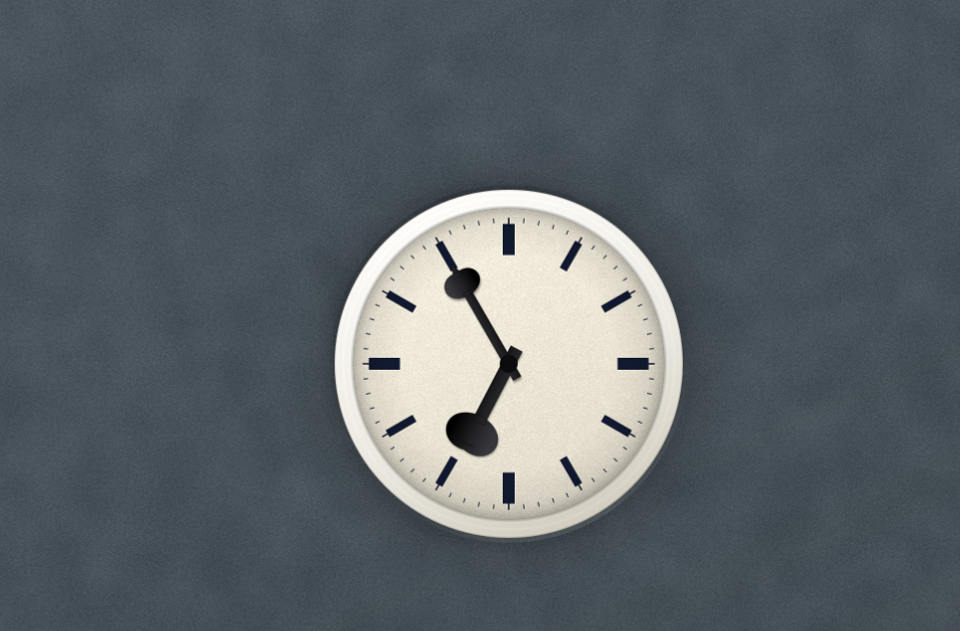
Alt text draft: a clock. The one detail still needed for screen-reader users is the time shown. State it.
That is 6:55
